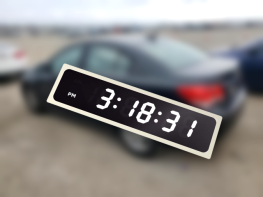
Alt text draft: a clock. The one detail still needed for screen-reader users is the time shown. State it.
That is 3:18:31
